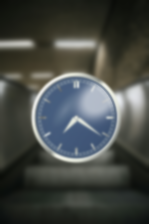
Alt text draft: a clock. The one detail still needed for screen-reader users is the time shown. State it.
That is 7:21
